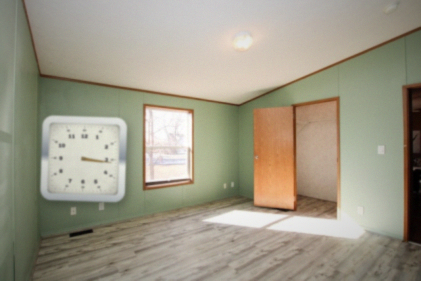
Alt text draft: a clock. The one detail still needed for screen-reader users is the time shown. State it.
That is 3:16
